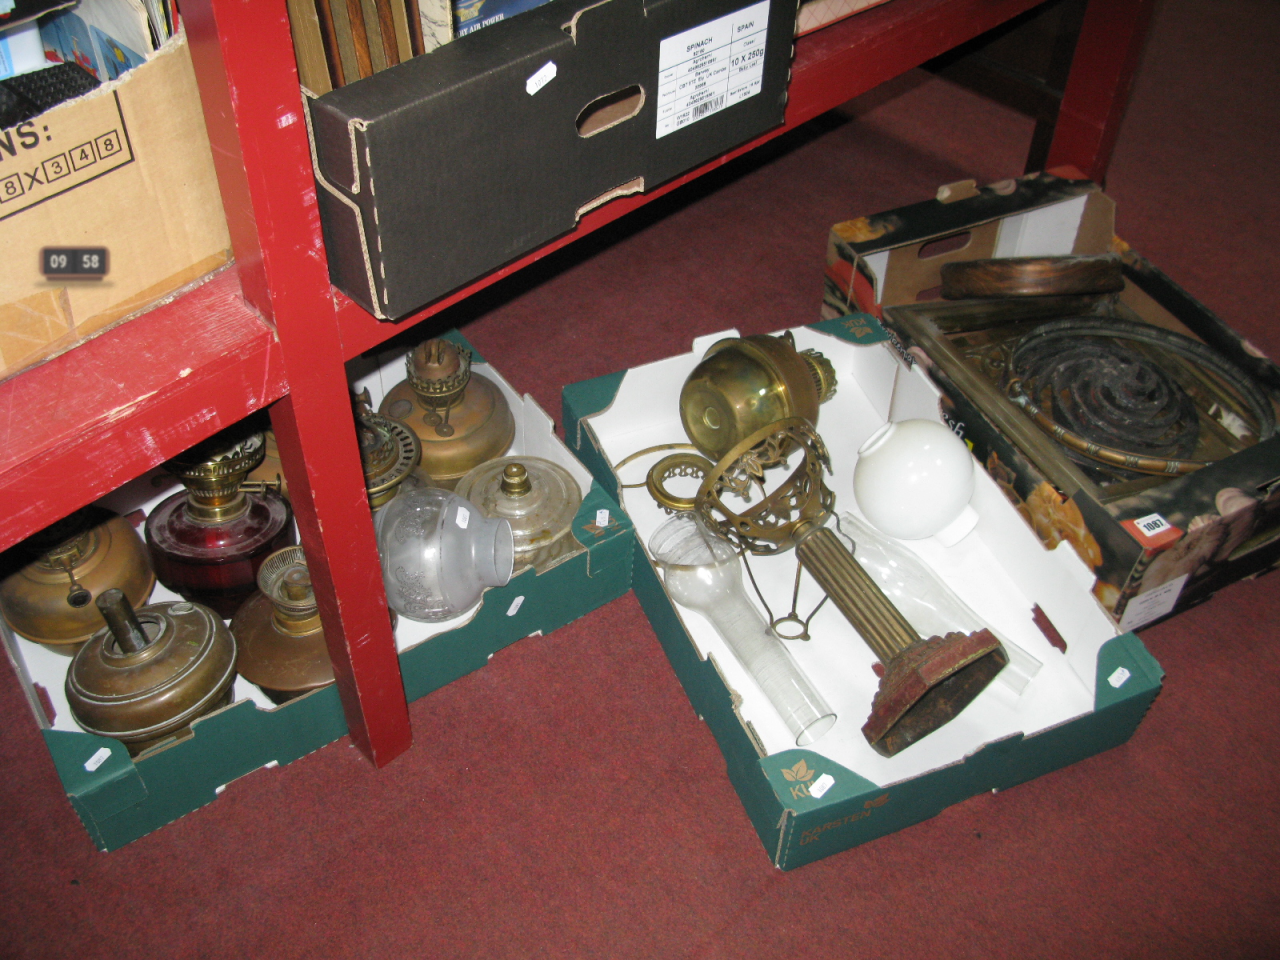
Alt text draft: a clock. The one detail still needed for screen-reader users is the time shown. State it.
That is 9:58
